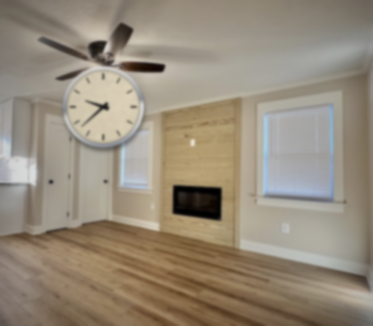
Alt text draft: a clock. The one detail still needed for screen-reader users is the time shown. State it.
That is 9:38
